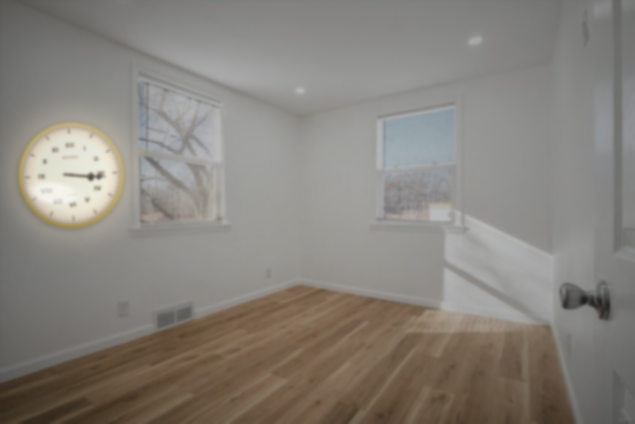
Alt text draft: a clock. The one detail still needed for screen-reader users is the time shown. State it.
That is 3:16
